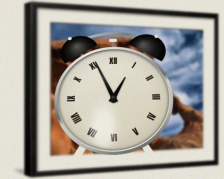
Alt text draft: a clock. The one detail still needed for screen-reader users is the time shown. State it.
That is 12:56
